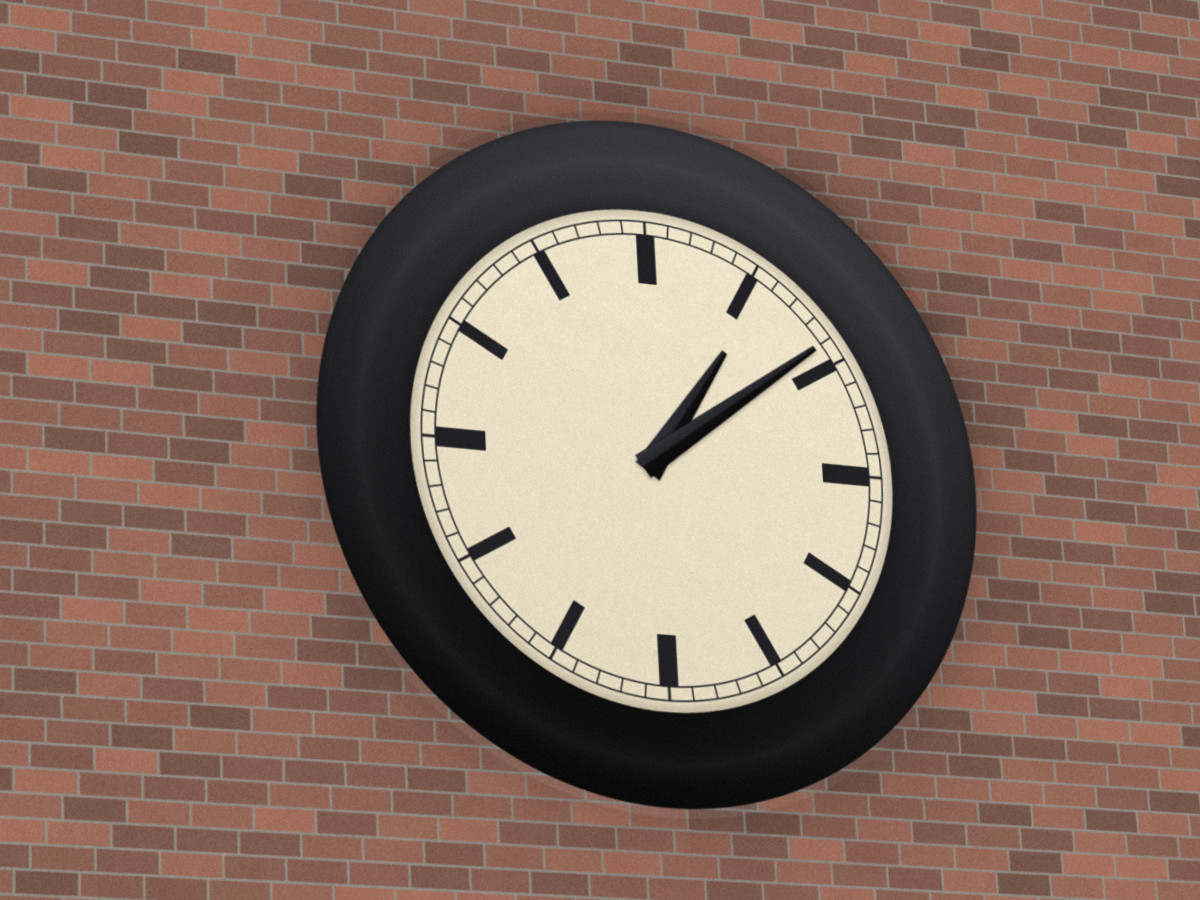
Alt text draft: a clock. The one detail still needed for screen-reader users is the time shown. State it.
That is 1:09
